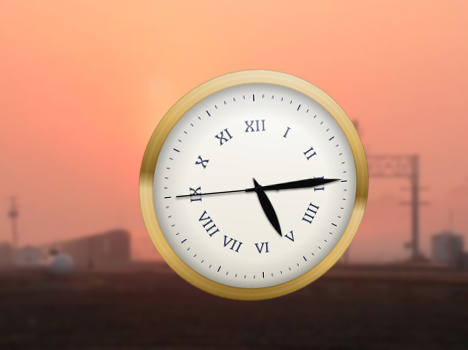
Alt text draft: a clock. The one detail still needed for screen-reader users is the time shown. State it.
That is 5:14:45
